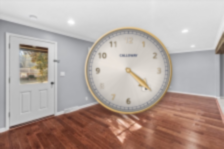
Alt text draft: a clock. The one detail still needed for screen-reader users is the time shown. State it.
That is 4:22
